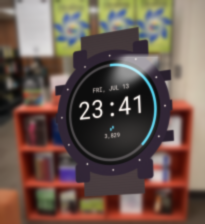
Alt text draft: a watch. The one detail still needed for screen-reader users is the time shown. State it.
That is 23:41
